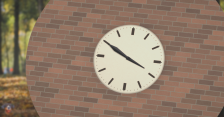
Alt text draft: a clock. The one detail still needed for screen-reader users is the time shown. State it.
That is 3:50
